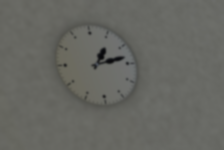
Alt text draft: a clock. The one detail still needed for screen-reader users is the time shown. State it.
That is 1:13
